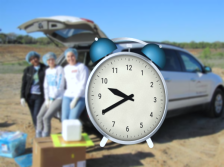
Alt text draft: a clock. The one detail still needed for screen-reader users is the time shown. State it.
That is 9:40
